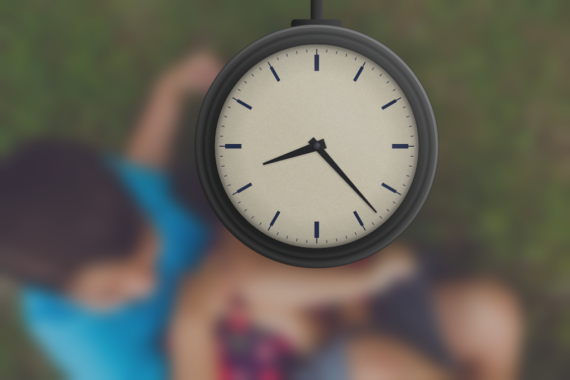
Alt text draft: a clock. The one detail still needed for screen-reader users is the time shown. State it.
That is 8:23
